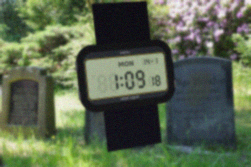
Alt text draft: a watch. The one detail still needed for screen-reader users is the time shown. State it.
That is 1:09:18
